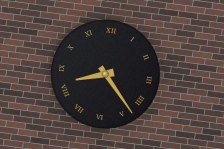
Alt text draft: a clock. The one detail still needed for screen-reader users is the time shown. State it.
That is 8:23
